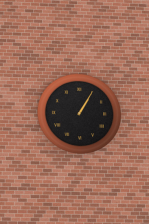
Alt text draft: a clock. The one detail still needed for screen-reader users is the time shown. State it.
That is 1:05
